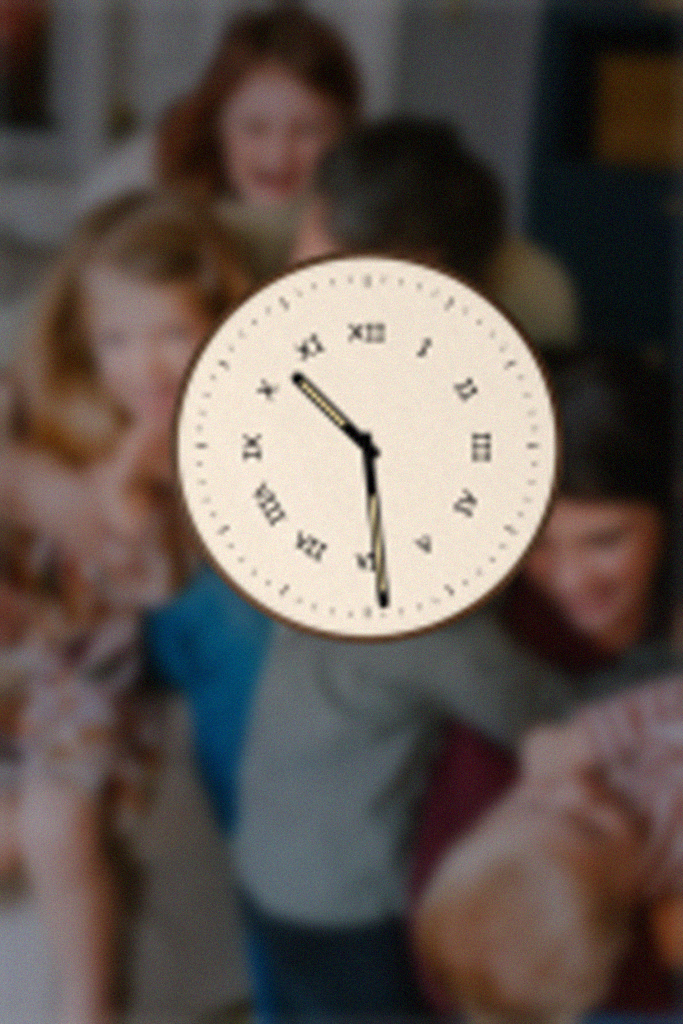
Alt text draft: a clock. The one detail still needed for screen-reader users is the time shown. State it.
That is 10:29
